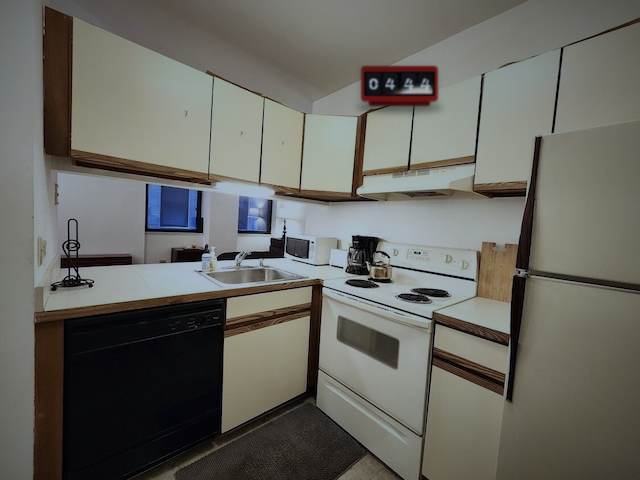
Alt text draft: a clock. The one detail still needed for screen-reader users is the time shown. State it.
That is 4:44
